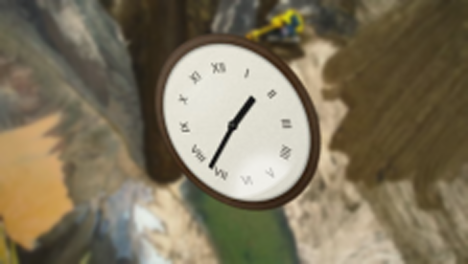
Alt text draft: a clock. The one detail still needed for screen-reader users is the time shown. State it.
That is 1:37
